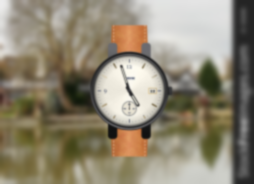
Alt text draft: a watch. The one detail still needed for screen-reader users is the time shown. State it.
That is 4:57
